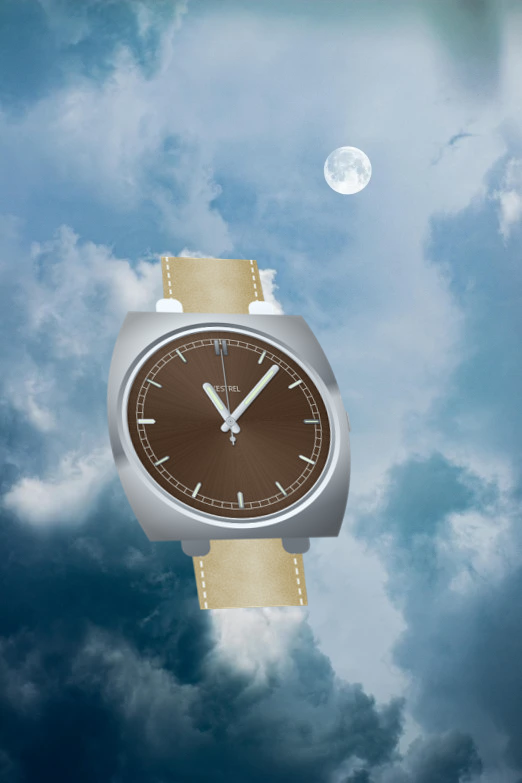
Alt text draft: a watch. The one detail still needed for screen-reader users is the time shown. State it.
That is 11:07:00
